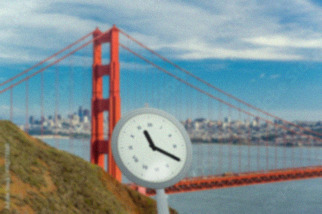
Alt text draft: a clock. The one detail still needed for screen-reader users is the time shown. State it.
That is 11:20
